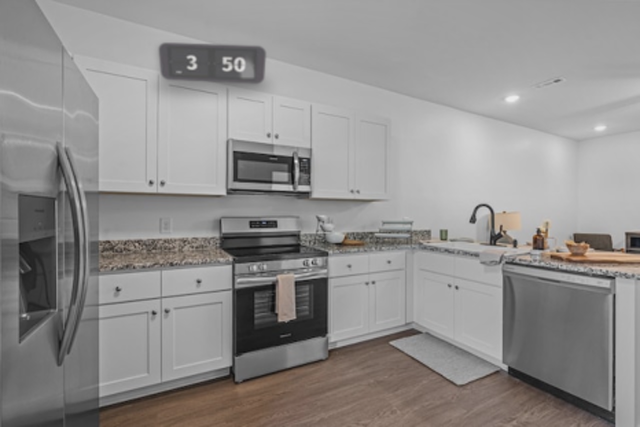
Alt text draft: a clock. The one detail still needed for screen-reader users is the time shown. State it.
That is 3:50
